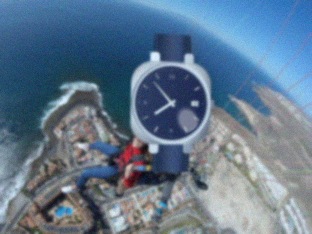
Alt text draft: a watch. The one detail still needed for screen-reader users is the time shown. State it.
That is 7:53
